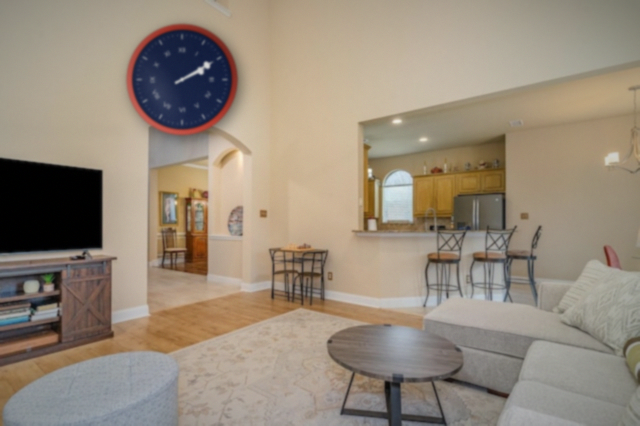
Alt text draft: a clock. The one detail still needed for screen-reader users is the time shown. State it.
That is 2:10
